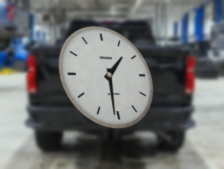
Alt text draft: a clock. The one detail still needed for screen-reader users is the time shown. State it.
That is 1:31
